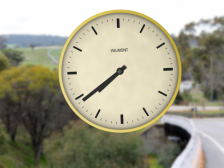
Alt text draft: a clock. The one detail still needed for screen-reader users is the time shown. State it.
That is 7:39
